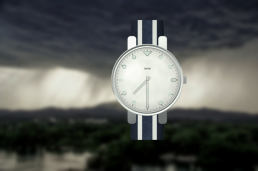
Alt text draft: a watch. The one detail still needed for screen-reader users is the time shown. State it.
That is 7:30
